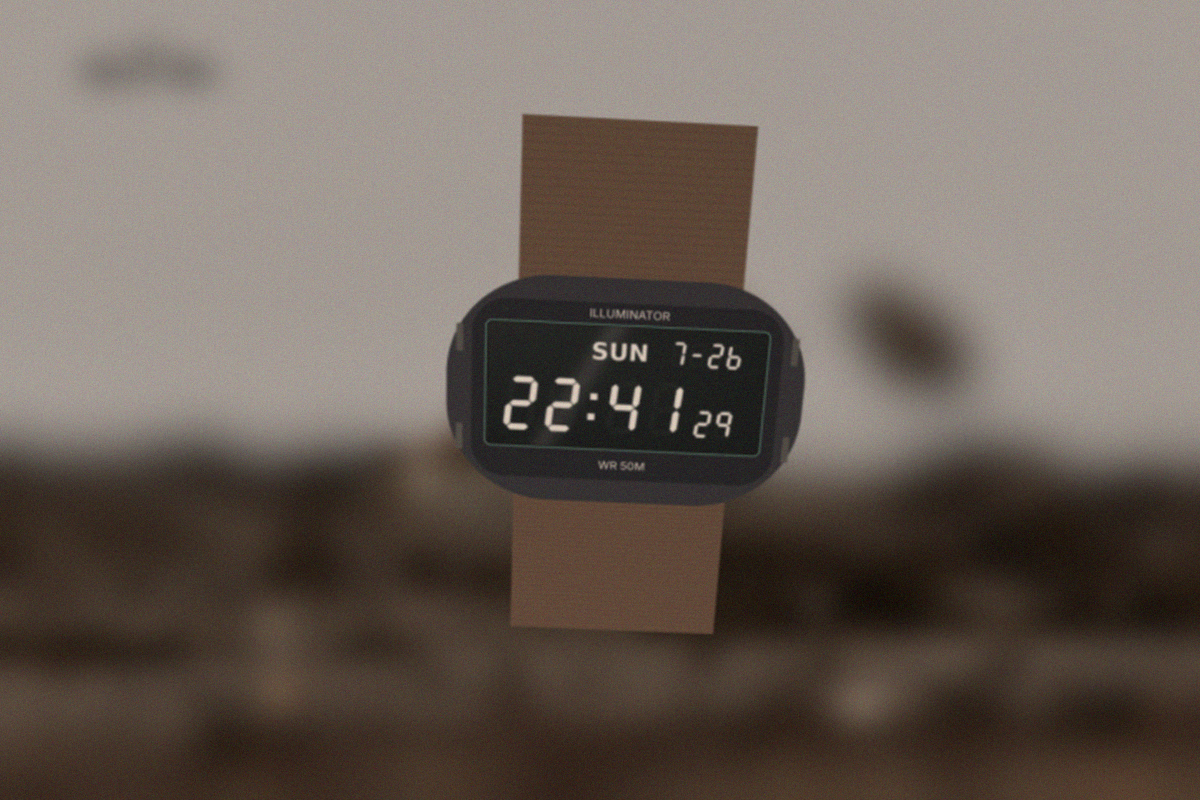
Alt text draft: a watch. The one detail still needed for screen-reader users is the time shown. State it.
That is 22:41:29
